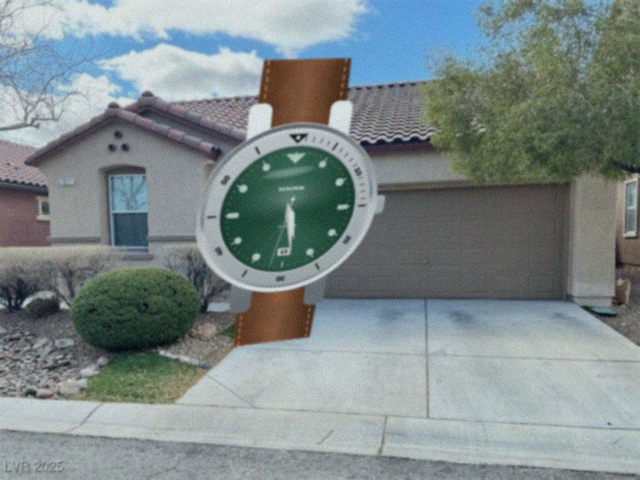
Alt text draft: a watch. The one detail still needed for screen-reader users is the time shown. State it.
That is 5:28:32
